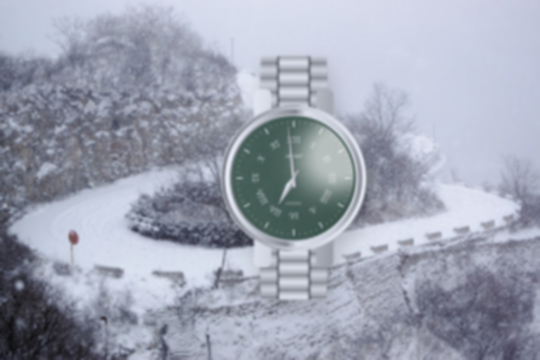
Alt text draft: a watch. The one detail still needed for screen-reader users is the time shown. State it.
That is 6:59
